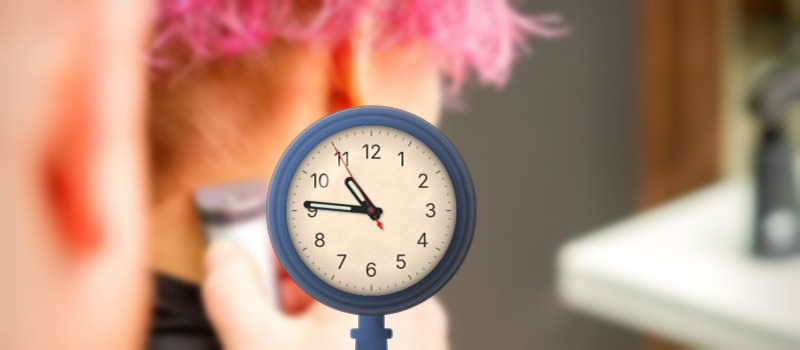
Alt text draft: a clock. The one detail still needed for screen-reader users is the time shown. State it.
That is 10:45:55
